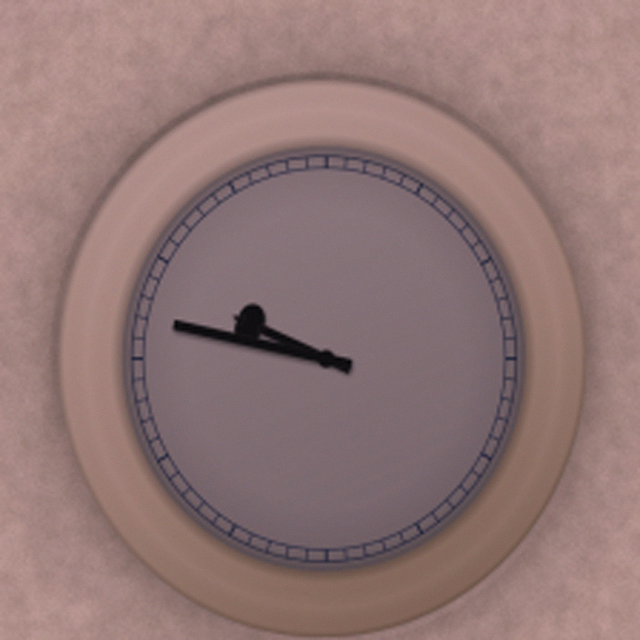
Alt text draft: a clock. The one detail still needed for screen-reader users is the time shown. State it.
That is 9:47
